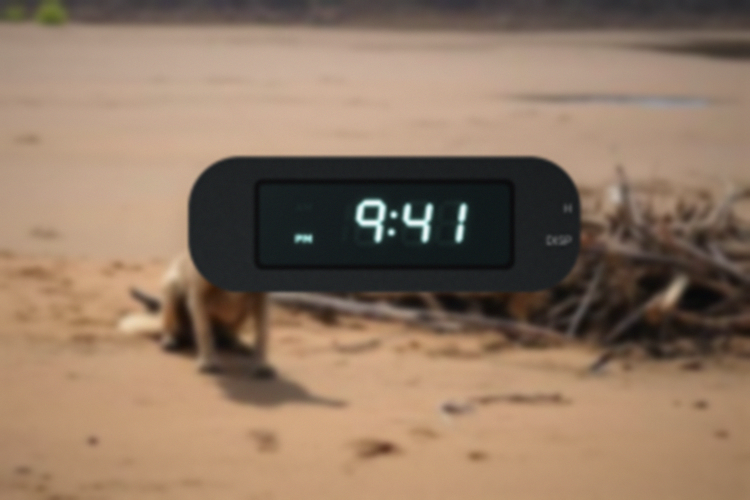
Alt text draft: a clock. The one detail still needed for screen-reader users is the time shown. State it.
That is 9:41
